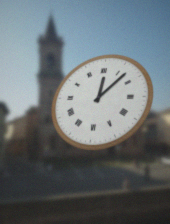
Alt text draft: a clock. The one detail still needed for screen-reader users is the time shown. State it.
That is 12:07
